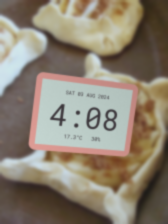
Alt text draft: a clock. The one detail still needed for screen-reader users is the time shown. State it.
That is 4:08
